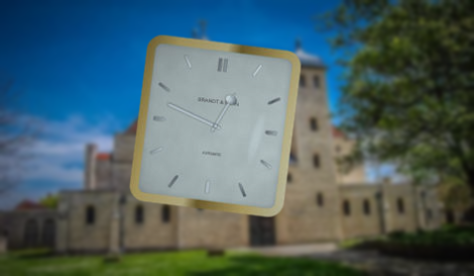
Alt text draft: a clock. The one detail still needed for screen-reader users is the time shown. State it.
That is 12:48
